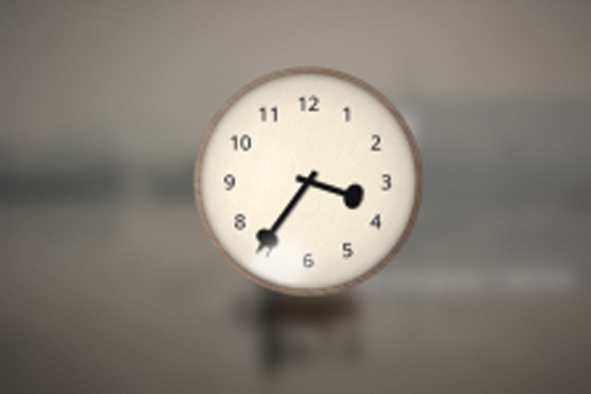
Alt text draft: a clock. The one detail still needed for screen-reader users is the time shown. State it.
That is 3:36
